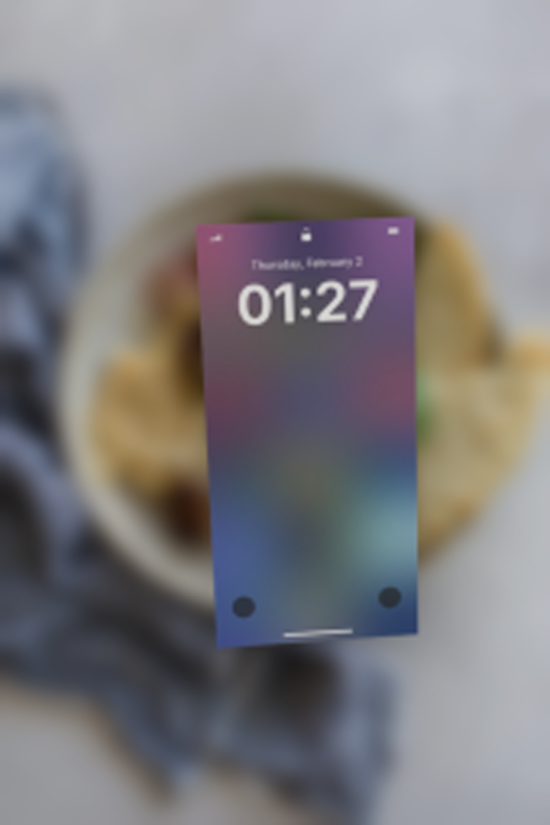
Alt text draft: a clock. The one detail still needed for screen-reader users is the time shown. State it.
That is 1:27
